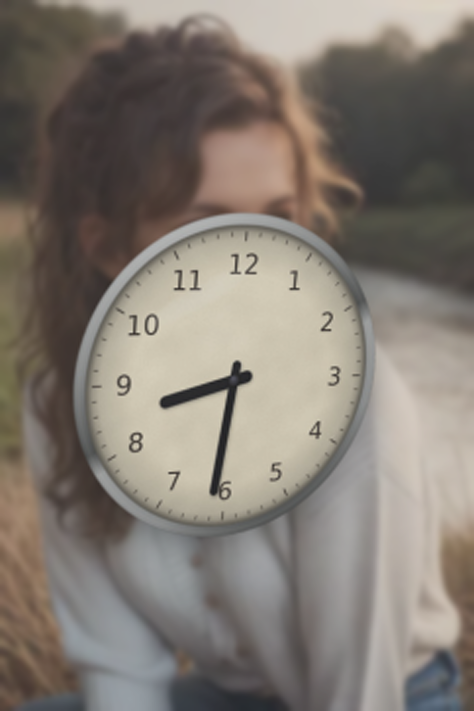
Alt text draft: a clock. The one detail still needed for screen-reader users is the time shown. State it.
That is 8:31
